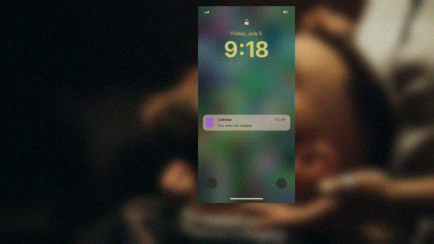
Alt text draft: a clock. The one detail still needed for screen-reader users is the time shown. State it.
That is 9:18
